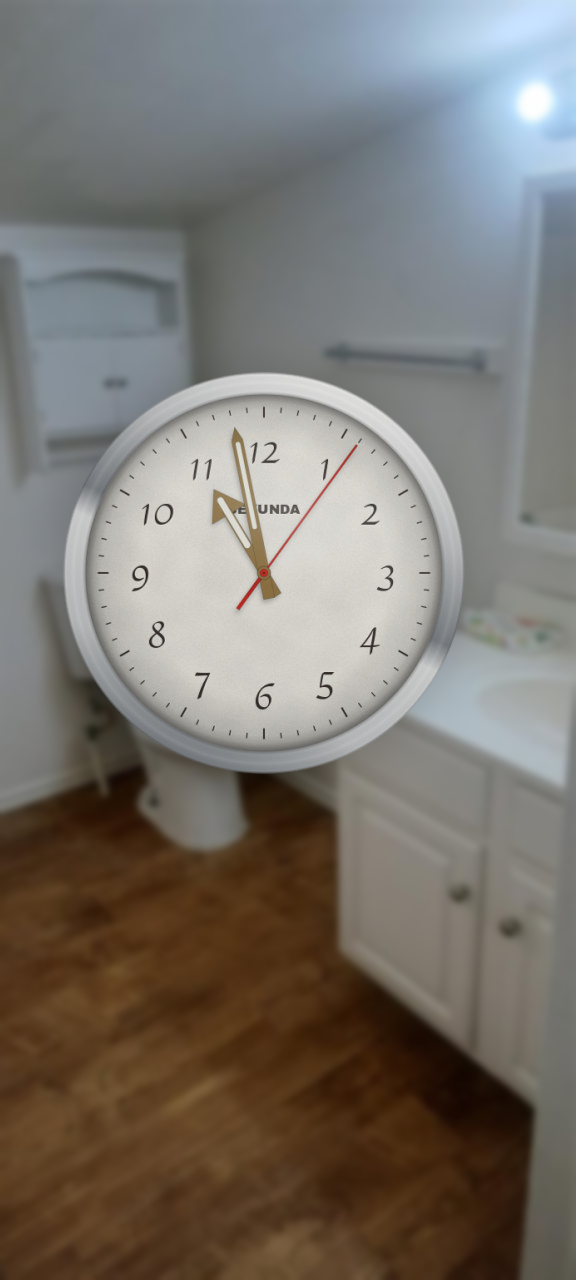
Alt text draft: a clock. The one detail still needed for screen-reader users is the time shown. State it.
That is 10:58:06
